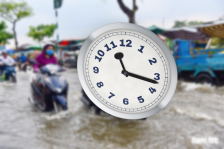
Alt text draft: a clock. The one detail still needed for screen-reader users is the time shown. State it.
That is 11:17
